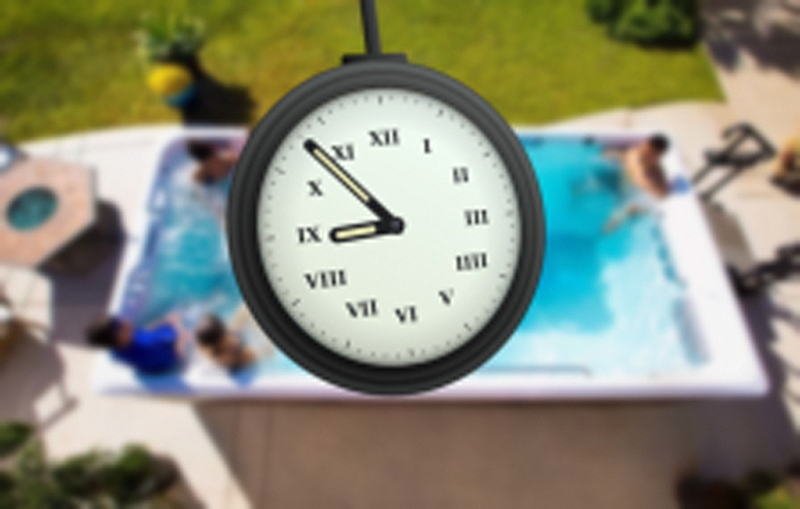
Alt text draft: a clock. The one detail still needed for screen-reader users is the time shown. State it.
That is 8:53
